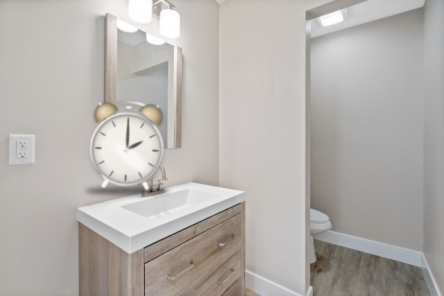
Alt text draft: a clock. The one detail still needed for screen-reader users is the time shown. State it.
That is 2:00
